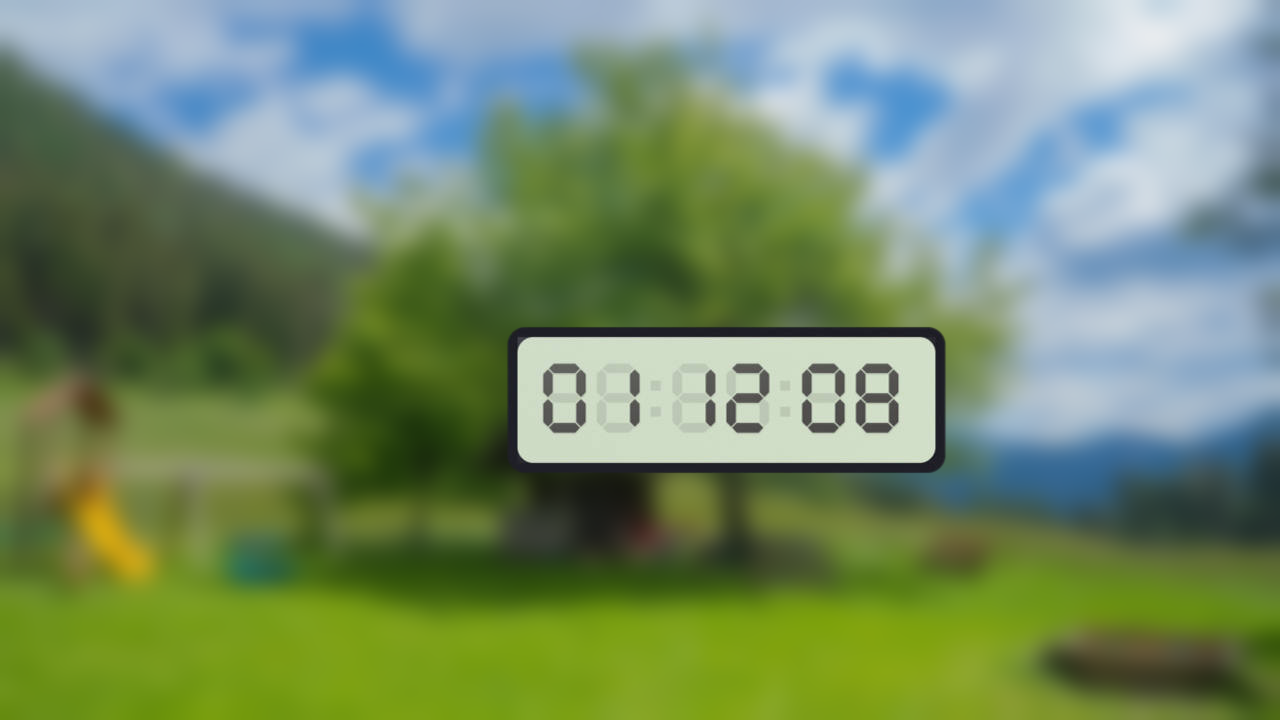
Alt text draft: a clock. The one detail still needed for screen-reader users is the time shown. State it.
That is 1:12:08
